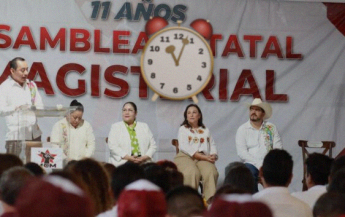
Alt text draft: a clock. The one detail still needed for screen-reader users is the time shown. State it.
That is 11:03
